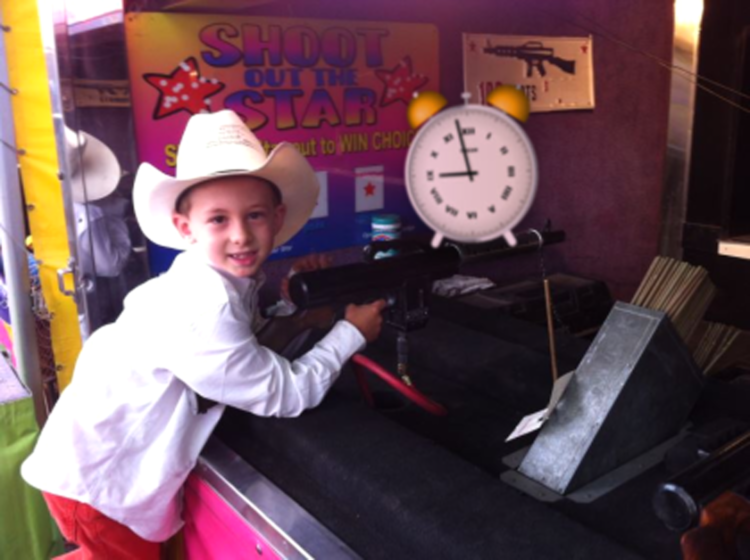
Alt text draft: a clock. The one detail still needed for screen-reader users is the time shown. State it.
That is 8:58
